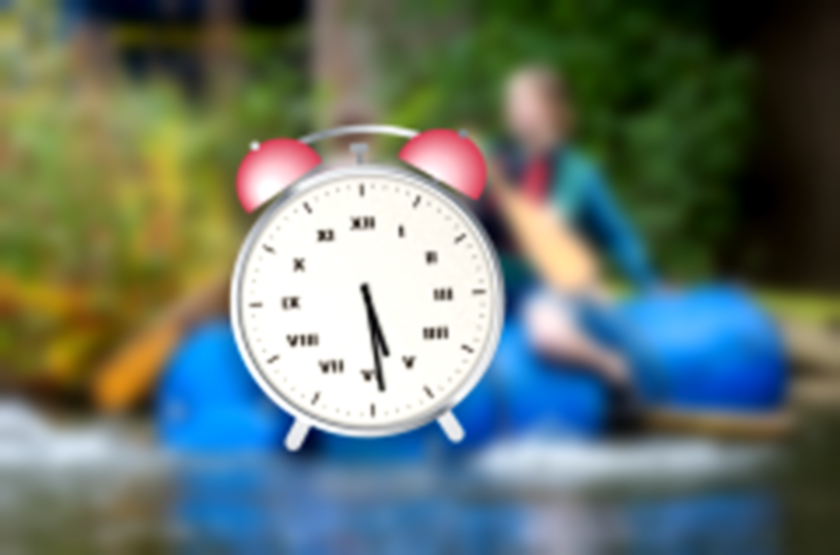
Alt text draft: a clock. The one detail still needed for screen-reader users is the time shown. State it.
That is 5:29
